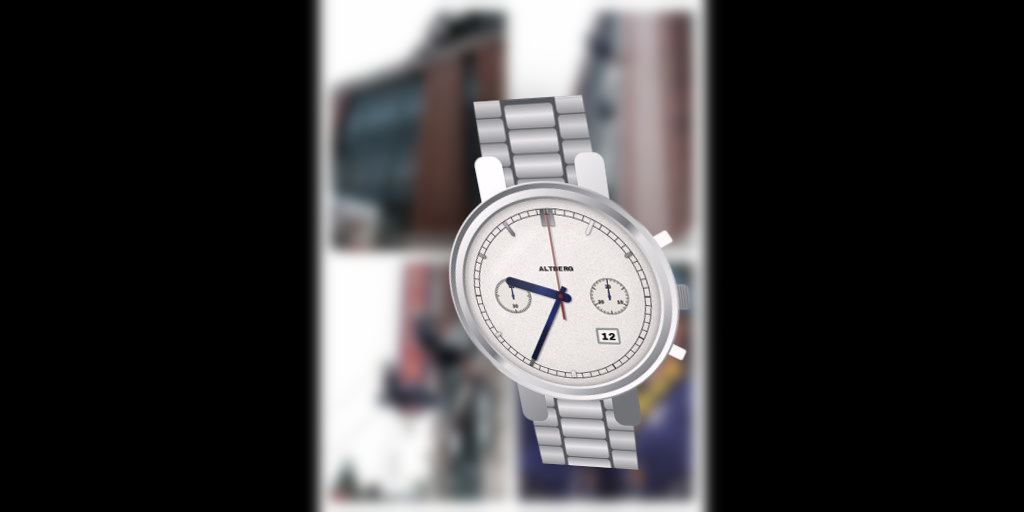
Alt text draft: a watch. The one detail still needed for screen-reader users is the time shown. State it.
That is 9:35
